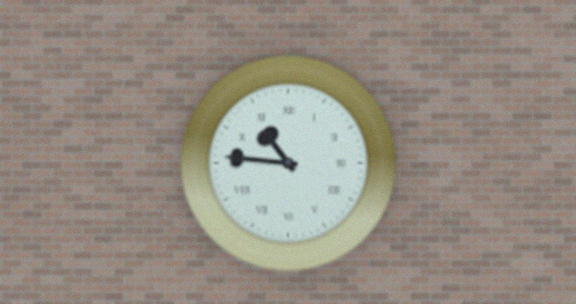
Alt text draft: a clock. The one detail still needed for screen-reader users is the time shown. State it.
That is 10:46
